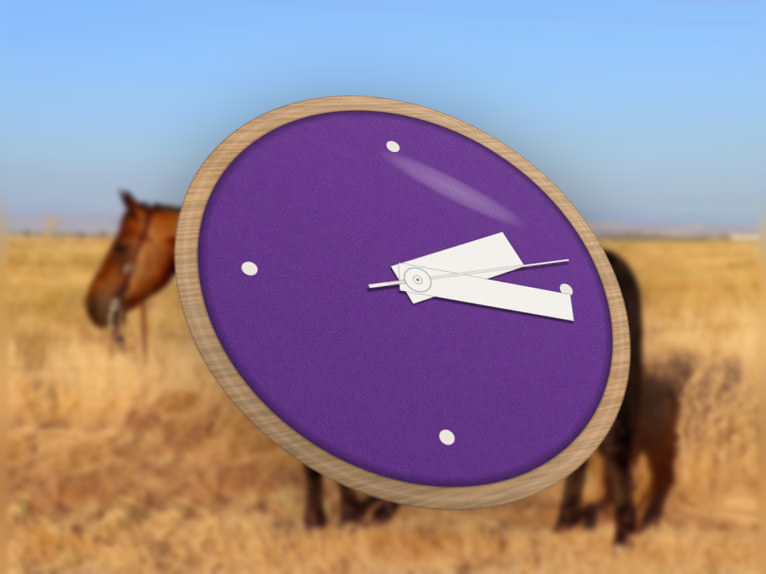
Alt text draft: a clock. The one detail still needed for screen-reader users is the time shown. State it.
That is 2:16:13
